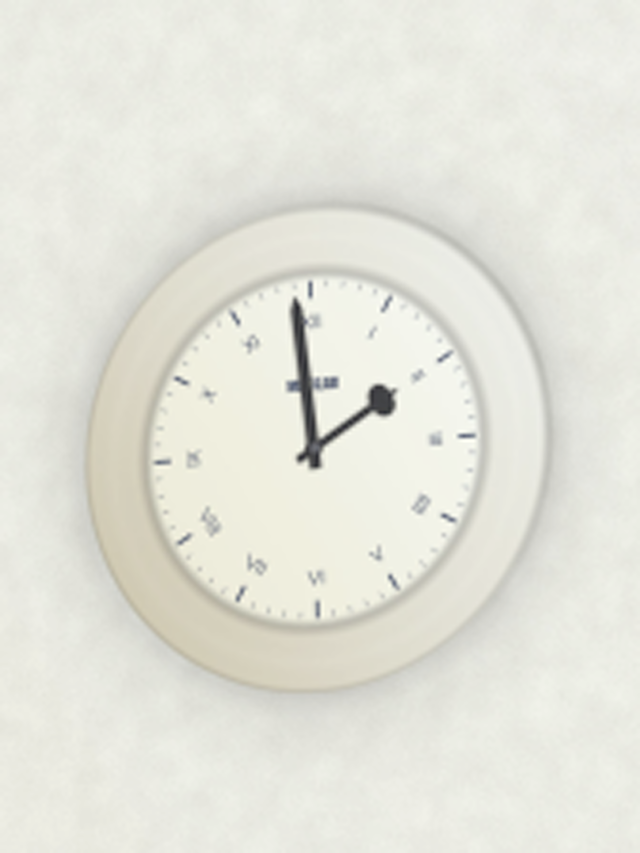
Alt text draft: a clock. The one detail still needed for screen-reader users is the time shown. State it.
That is 1:59
